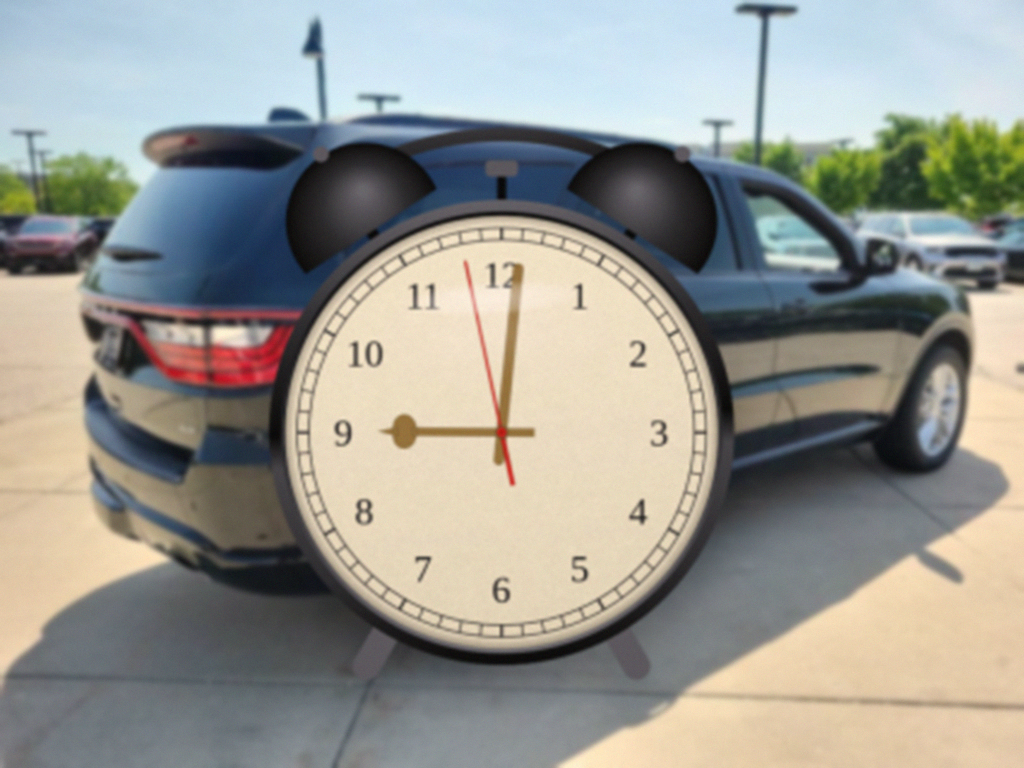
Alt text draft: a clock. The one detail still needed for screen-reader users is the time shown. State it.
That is 9:00:58
